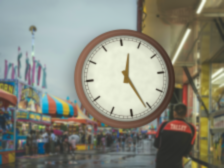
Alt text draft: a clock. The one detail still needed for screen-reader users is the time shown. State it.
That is 12:26
